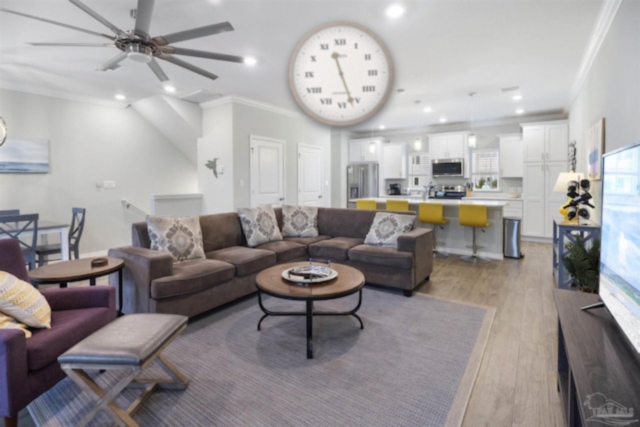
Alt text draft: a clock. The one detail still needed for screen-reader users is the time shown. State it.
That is 11:27
